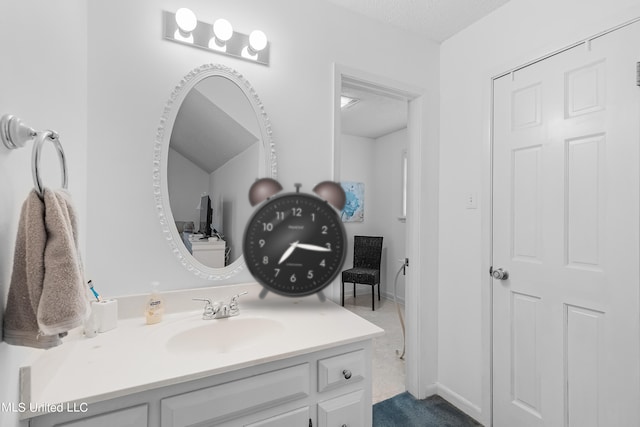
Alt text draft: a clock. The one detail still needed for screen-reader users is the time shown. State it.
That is 7:16
